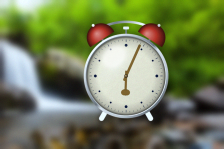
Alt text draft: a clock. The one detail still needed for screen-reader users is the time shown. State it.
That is 6:04
